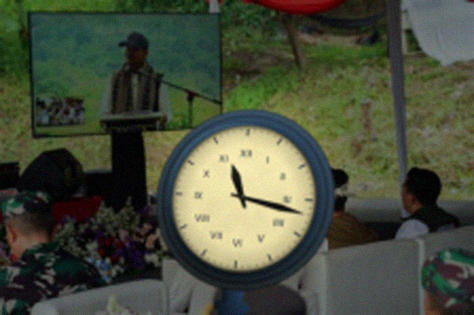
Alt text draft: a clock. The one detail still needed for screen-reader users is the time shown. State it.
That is 11:17
